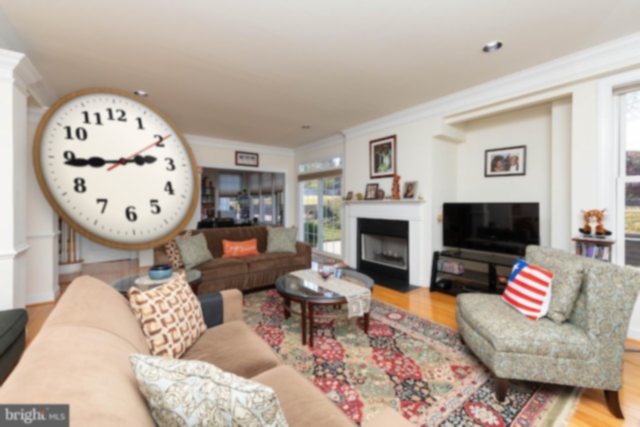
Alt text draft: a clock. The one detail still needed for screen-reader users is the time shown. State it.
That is 2:44:10
